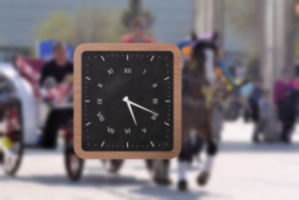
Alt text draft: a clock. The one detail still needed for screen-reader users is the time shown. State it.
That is 5:19
